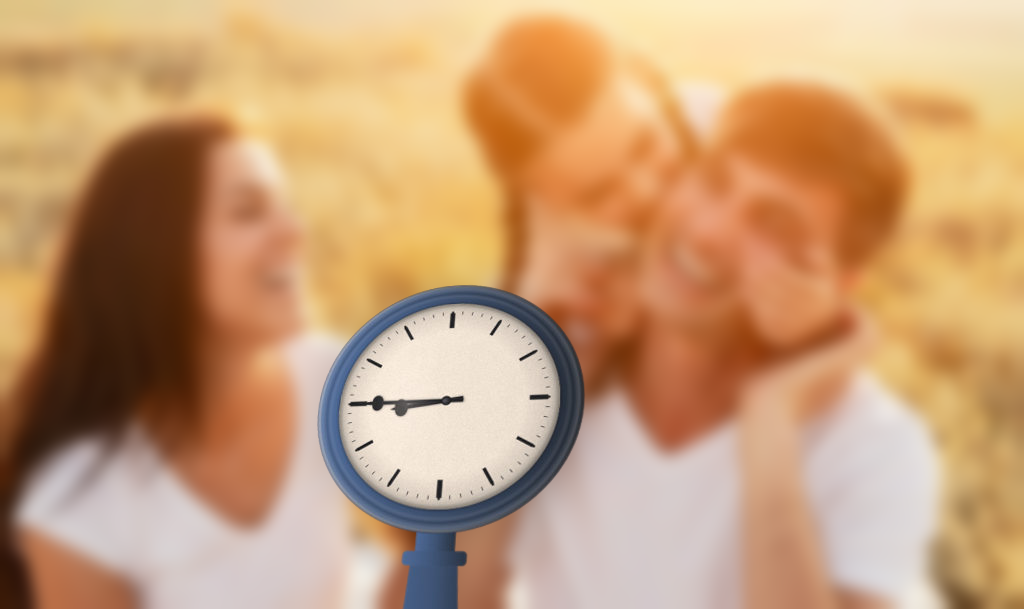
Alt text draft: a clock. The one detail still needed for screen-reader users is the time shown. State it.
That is 8:45
